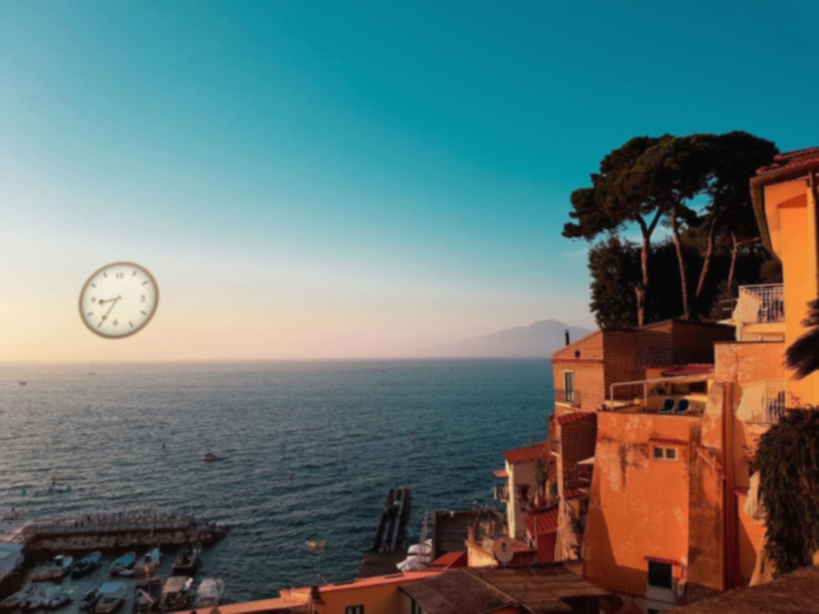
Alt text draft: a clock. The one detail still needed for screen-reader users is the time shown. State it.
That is 8:35
